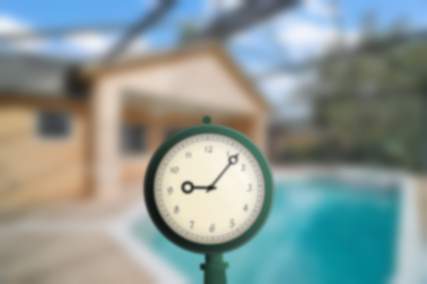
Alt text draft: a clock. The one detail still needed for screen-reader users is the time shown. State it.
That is 9:07
